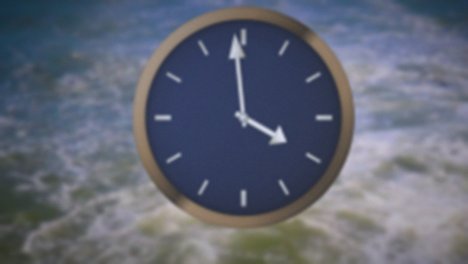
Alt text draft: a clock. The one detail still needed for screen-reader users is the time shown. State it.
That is 3:59
